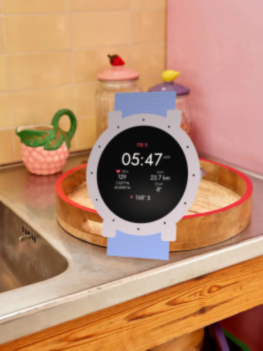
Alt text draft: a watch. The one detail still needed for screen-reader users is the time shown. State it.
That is 5:47
